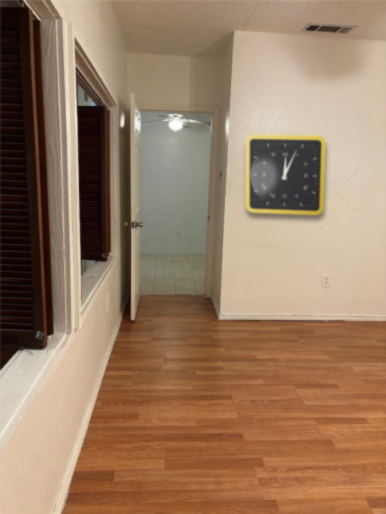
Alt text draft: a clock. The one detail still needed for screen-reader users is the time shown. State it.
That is 12:04
